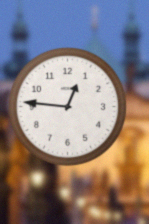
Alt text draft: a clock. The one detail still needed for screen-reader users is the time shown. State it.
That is 12:46
